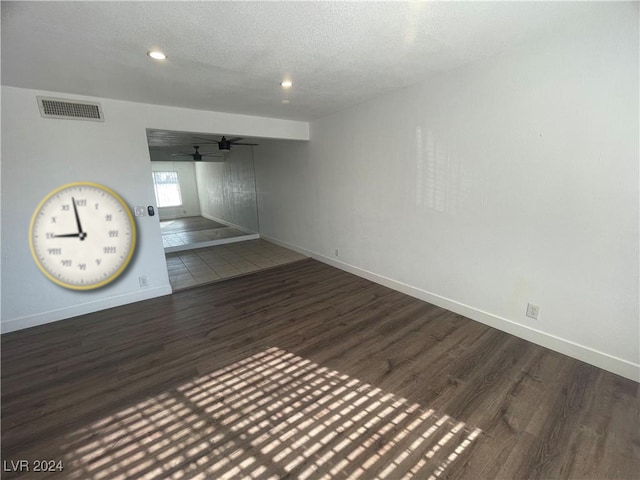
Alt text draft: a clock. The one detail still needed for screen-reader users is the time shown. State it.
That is 8:58
